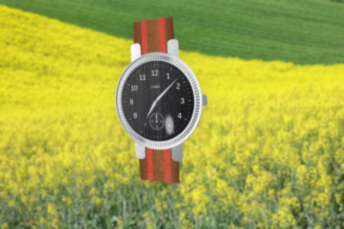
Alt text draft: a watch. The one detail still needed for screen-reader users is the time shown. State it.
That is 7:08
